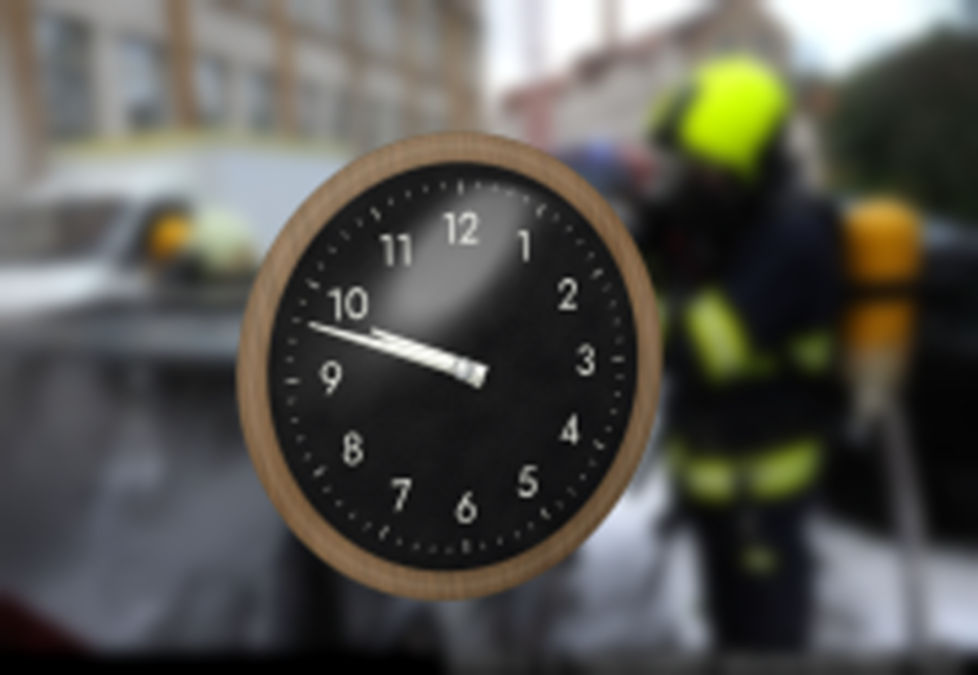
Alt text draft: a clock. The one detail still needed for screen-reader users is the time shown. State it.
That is 9:48
